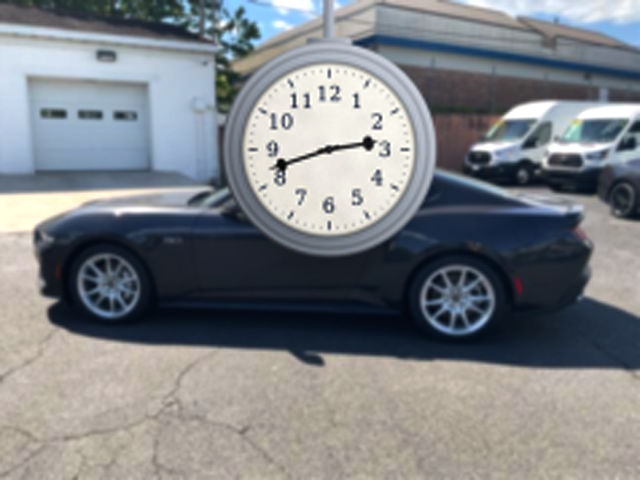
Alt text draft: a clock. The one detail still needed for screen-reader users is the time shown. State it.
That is 2:42
